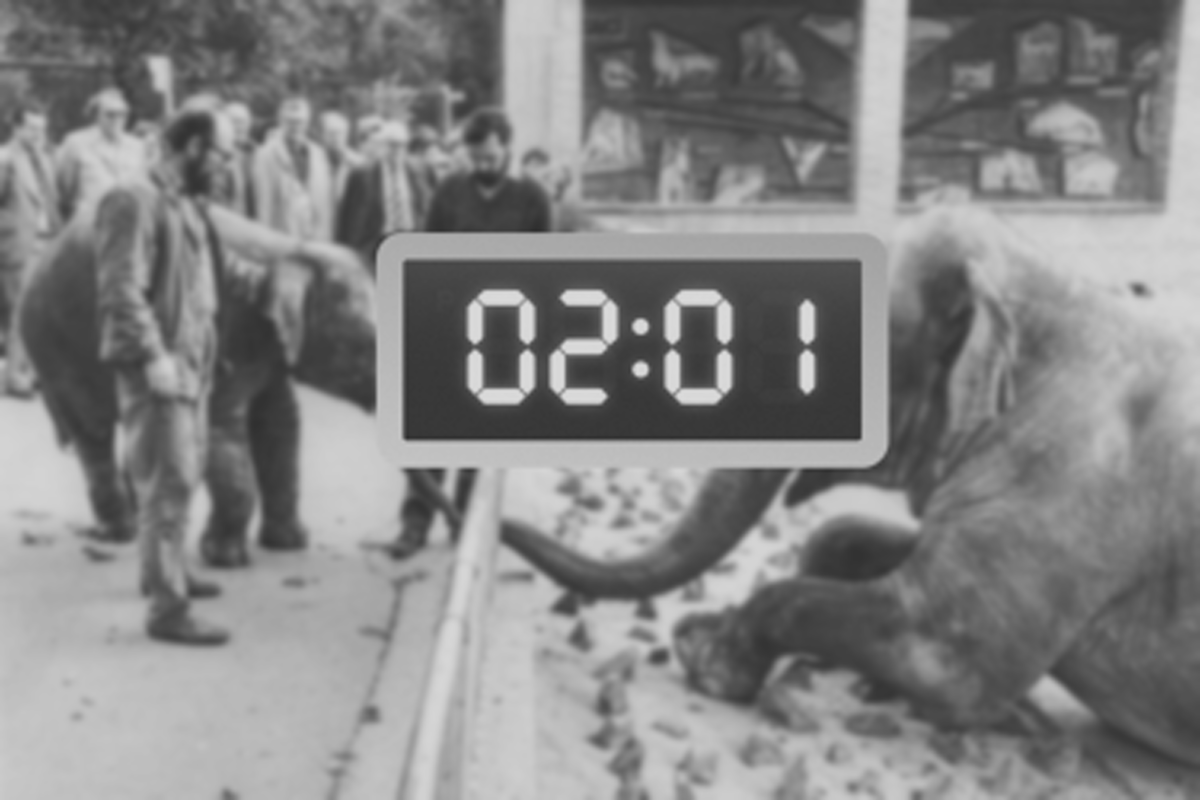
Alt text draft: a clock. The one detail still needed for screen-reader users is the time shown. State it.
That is 2:01
